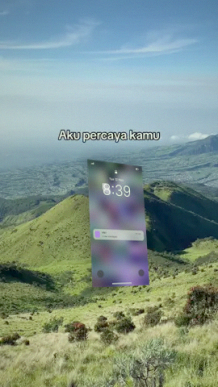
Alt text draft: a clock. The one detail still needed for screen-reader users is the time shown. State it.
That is 8:39
